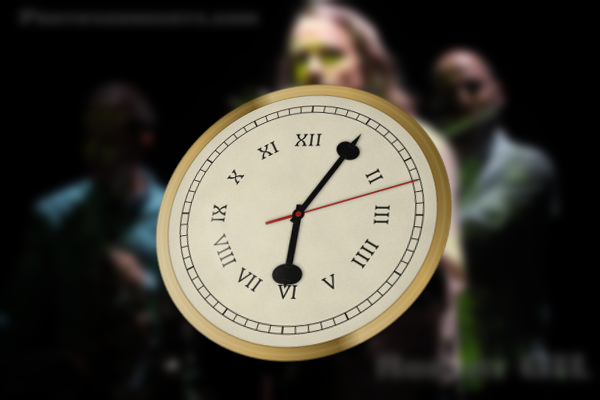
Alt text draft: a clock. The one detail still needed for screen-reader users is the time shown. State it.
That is 6:05:12
